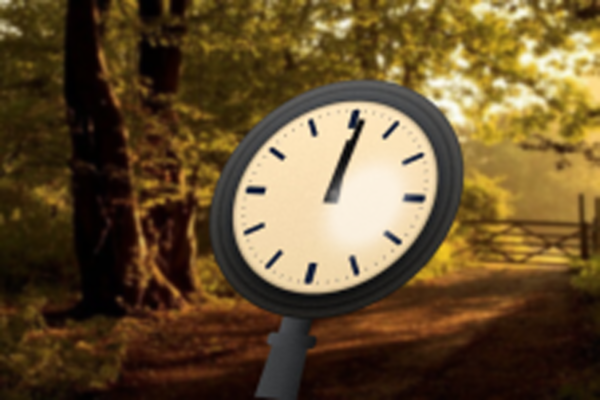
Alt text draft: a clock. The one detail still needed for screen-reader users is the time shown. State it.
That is 12:01
